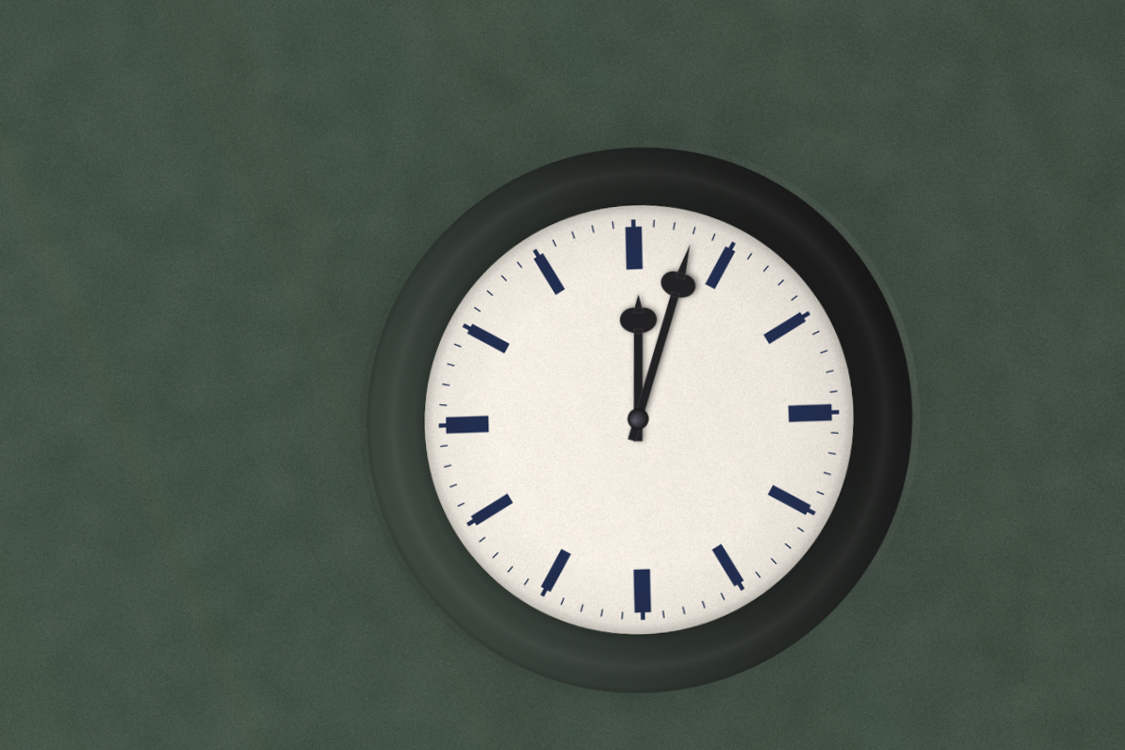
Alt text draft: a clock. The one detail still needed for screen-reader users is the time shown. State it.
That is 12:03
